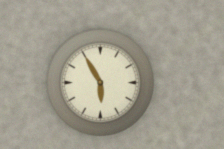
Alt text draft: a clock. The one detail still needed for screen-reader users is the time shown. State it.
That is 5:55
